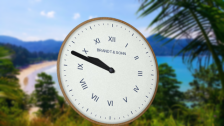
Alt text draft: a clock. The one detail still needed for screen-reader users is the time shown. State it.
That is 9:48
